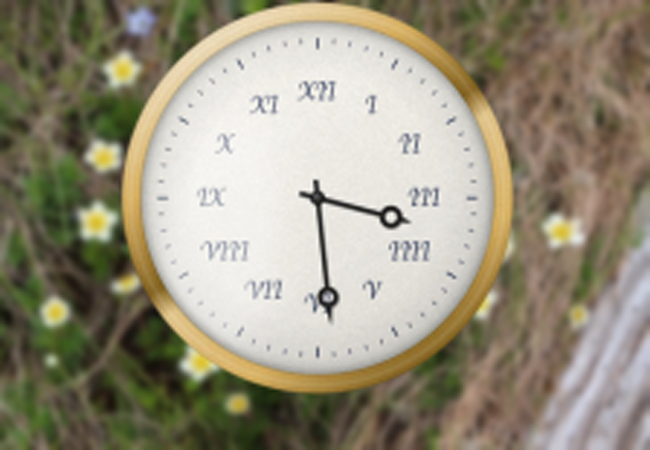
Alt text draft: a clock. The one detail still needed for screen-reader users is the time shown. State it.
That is 3:29
